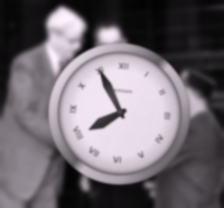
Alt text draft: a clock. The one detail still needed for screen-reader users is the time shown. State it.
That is 7:55
